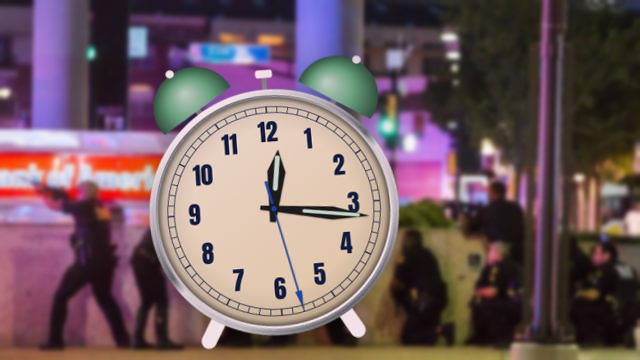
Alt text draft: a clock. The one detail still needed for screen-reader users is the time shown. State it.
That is 12:16:28
